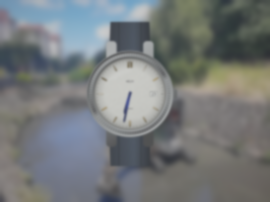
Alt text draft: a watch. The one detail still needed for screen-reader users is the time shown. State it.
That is 6:32
